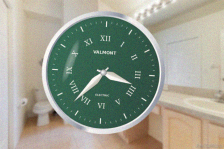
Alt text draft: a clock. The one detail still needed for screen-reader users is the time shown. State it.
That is 3:37
